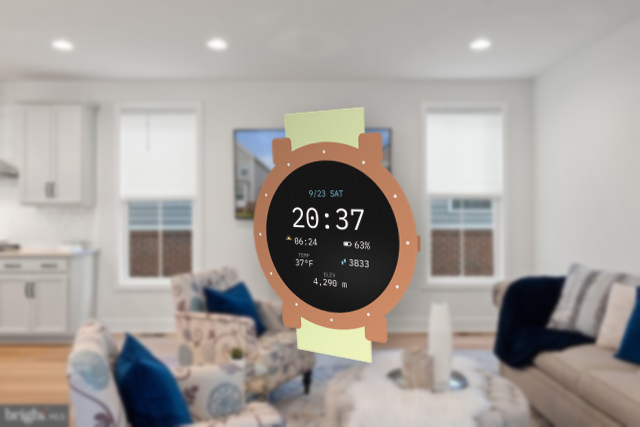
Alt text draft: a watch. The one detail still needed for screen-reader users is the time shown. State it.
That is 20:37
